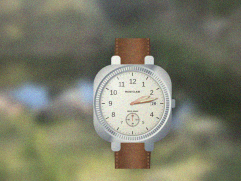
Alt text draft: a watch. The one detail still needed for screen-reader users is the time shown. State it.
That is 2:13
